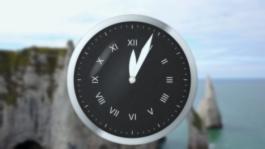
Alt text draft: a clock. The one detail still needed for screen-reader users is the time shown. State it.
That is 12:04
